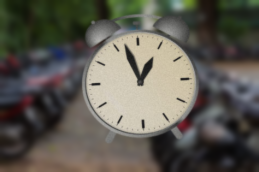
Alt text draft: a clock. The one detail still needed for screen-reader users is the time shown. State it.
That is 12:57
